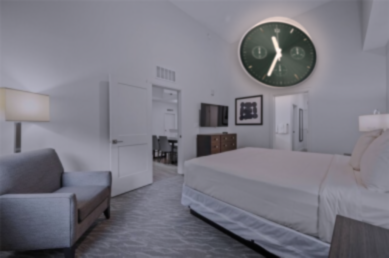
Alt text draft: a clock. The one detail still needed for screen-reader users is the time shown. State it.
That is 11:34
